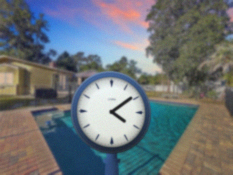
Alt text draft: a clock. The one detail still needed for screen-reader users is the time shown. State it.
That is 4:09
